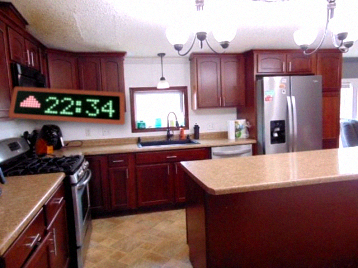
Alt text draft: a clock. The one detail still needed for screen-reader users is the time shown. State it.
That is 22:34
